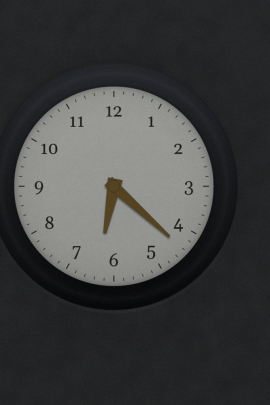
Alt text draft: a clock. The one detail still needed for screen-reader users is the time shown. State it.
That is 6:22
